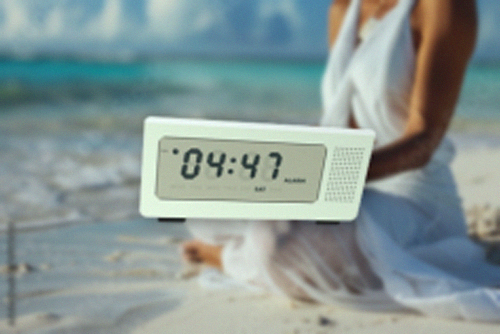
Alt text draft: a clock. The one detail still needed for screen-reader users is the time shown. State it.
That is 4:47
